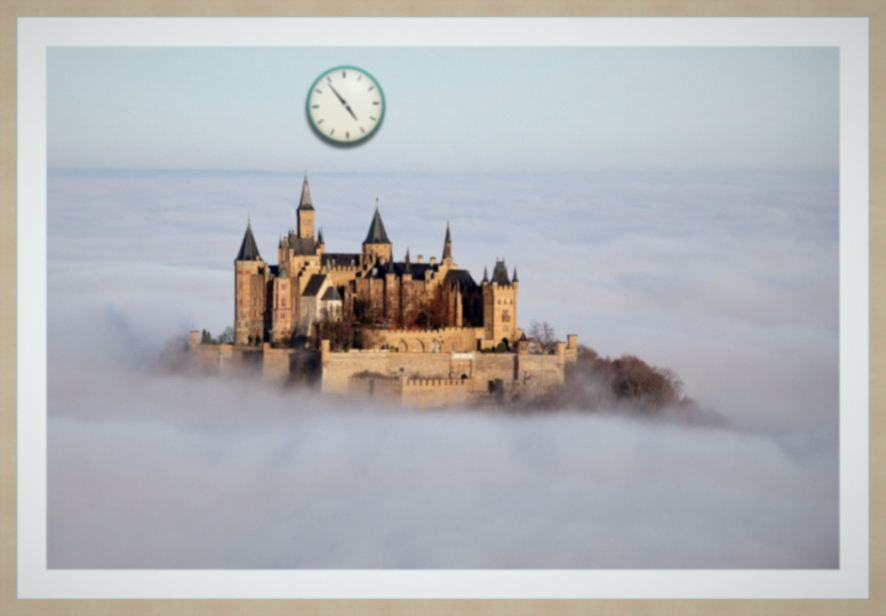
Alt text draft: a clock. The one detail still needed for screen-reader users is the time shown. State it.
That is 4:54
